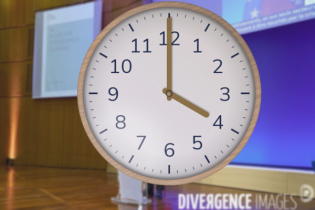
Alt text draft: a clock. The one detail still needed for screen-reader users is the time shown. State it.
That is 4:00
